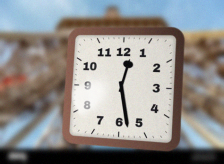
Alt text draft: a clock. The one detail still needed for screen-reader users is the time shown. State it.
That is 12:28
